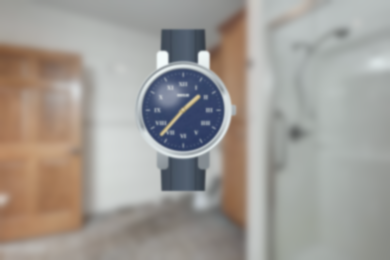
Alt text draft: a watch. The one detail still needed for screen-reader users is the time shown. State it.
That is 1:37
